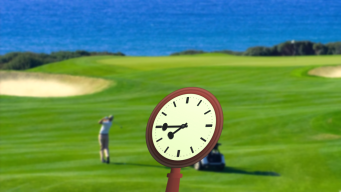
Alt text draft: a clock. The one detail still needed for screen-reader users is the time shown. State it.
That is 7:45
